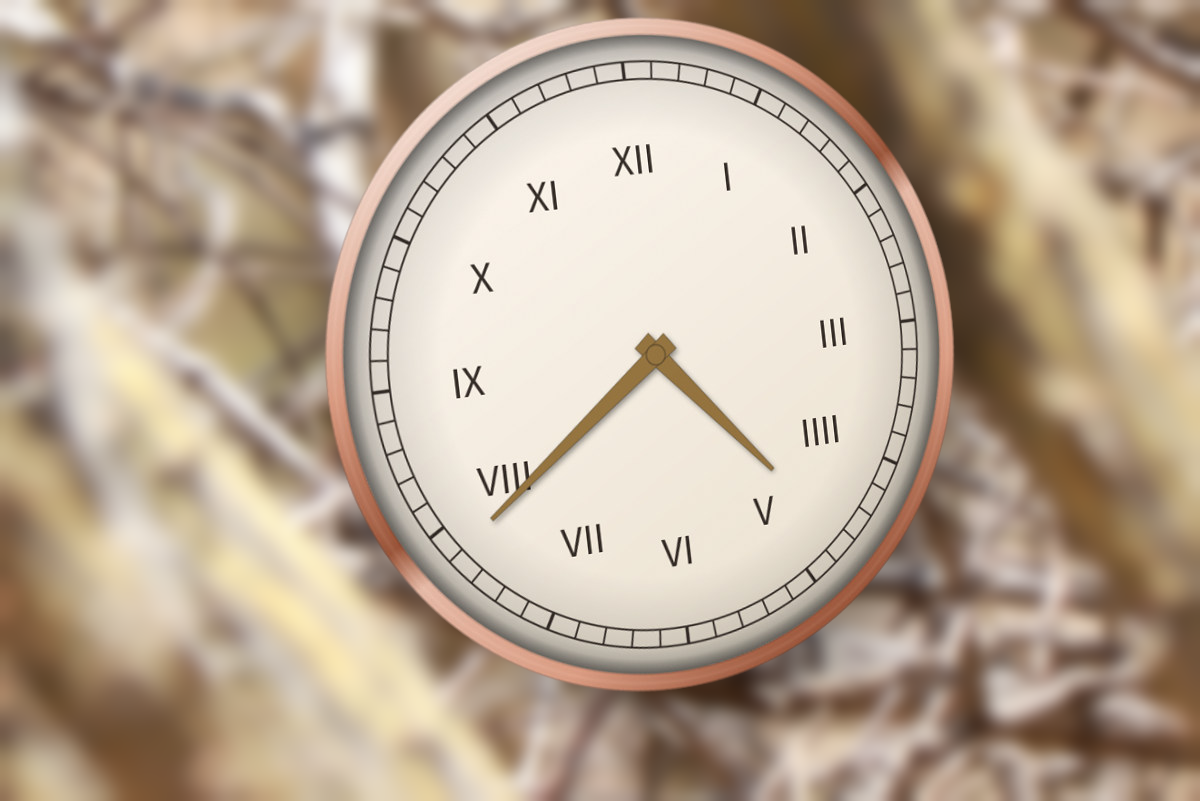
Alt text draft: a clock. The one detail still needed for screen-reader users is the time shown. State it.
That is 4:39
